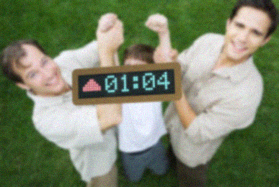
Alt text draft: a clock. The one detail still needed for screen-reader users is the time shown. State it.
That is 1:04
